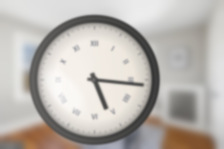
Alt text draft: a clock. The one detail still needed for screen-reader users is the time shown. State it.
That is 5:16
